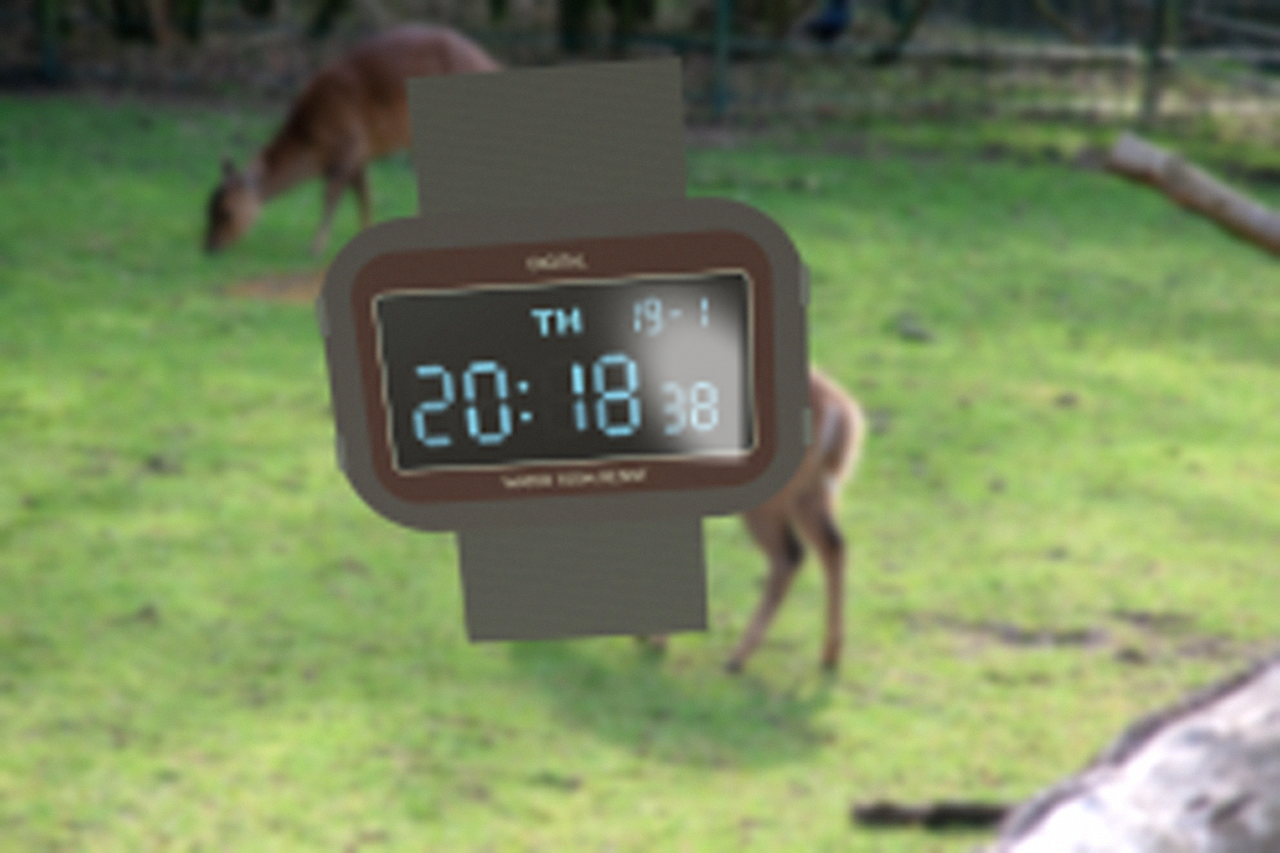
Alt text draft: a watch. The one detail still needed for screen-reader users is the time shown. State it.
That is 20:18:38
